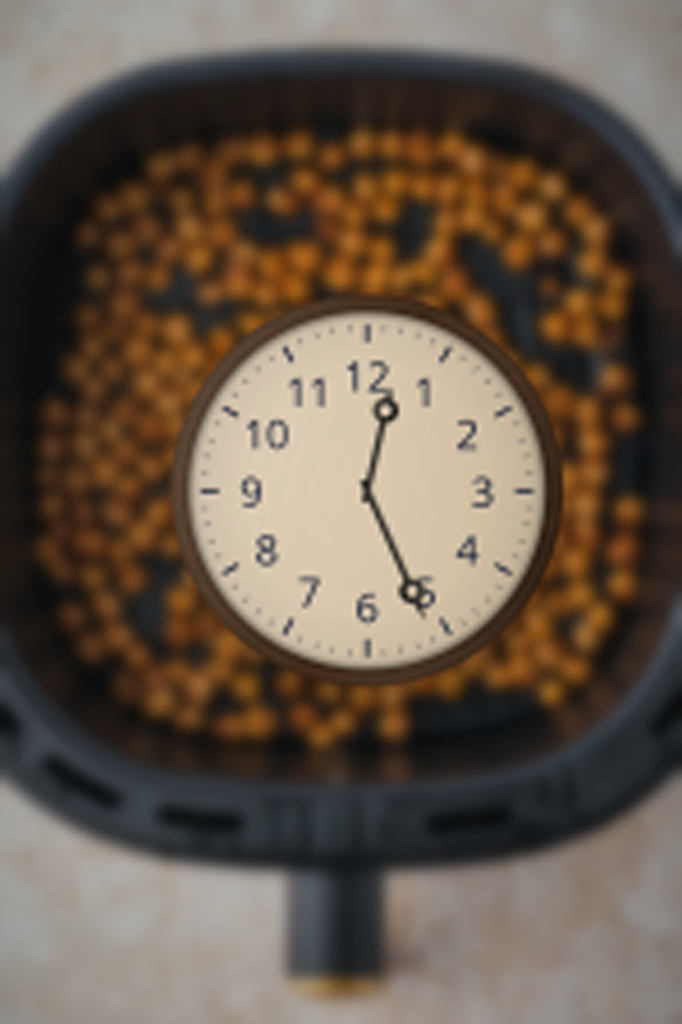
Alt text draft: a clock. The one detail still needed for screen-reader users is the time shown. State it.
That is 12:26
